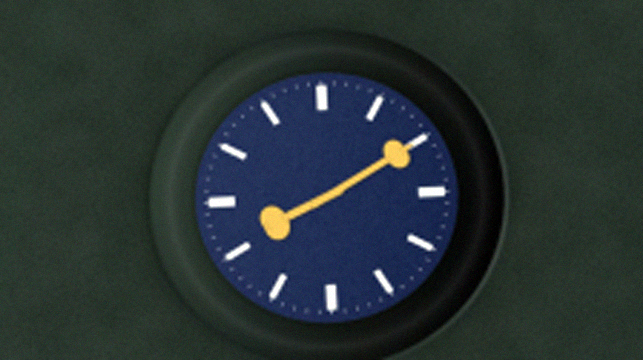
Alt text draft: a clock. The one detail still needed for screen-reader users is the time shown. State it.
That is 8:10
